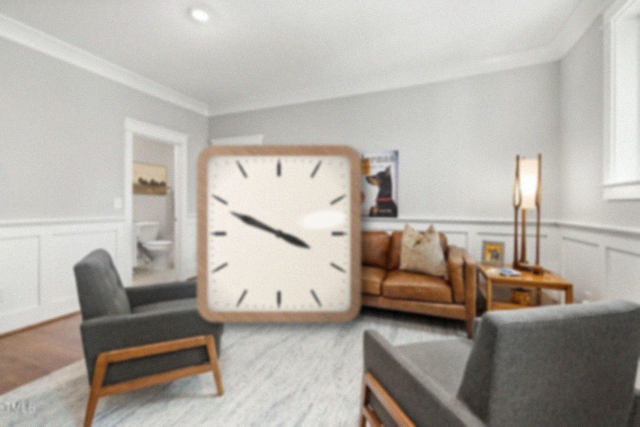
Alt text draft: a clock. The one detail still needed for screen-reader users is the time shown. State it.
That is 3:49
